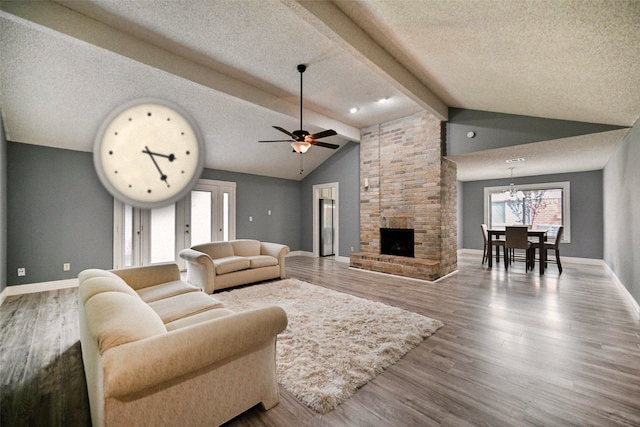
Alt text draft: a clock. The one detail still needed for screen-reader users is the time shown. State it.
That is 3:25
